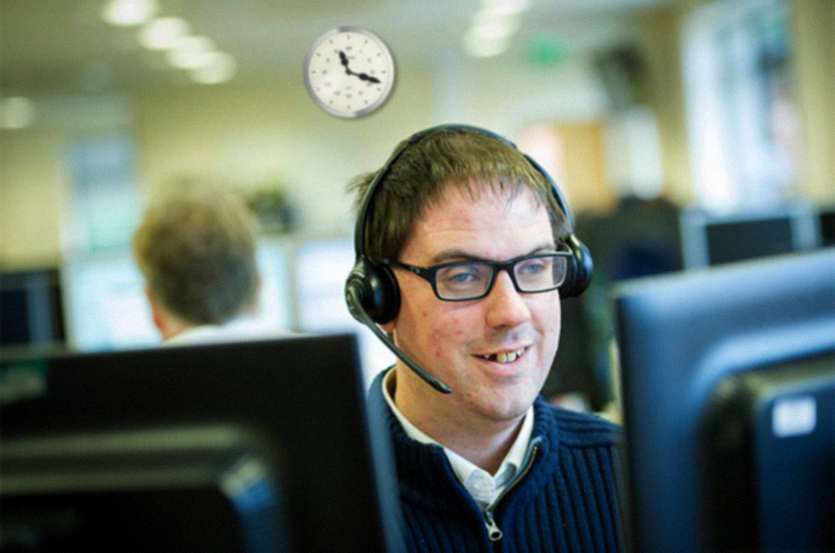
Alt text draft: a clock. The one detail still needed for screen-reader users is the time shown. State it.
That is 11:18
